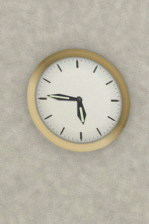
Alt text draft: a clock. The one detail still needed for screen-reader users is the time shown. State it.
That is 5:46
